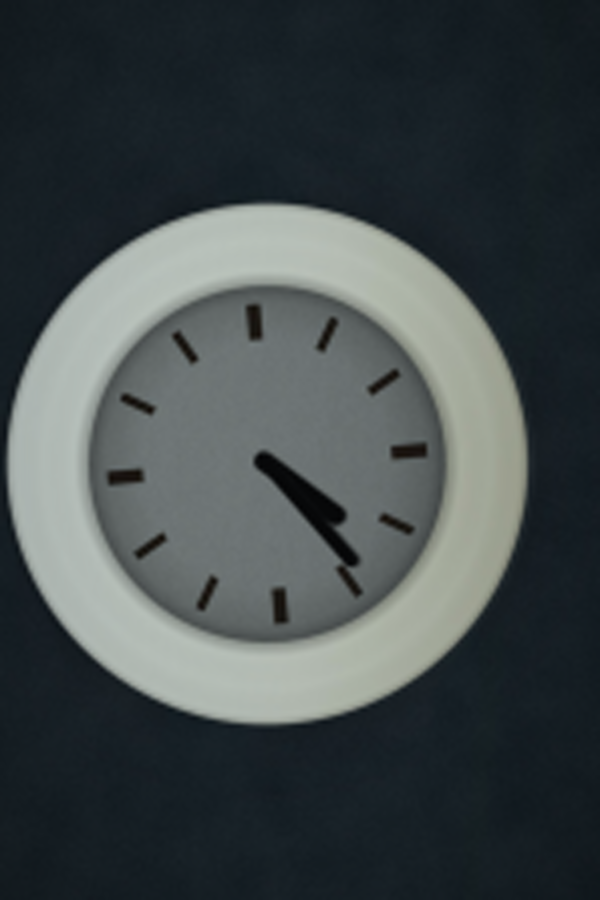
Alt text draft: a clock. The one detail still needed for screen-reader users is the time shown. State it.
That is 4:24
